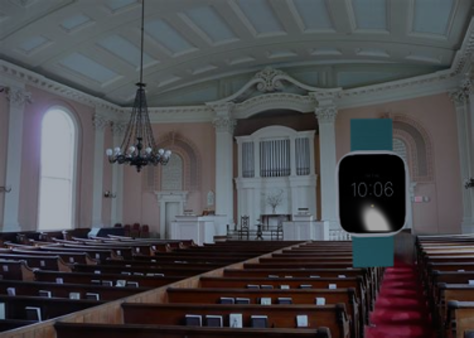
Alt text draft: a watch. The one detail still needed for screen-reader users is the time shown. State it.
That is 10:06
